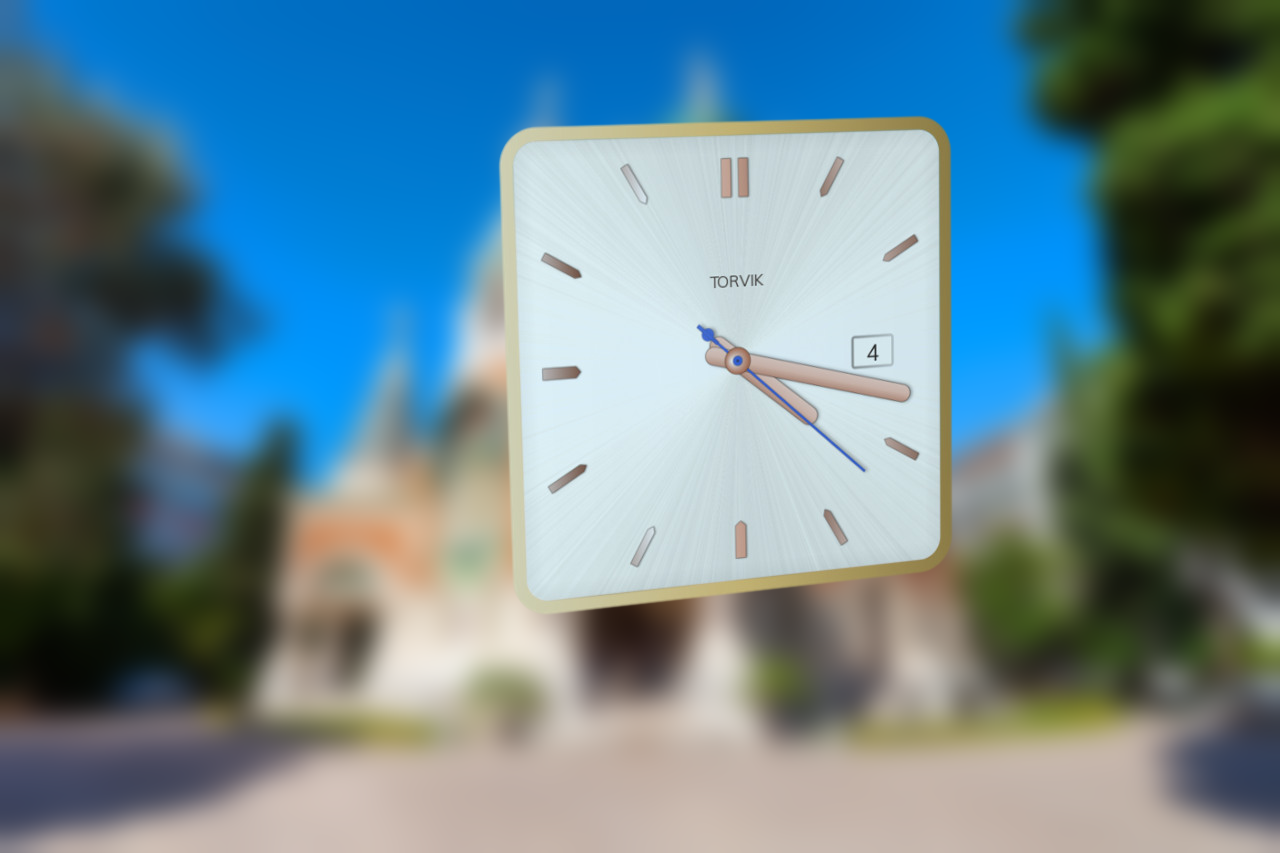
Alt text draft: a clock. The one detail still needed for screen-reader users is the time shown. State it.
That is 4:17:22
